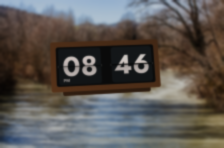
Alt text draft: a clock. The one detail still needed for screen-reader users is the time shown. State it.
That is 8:46
